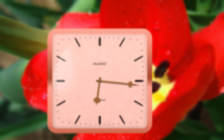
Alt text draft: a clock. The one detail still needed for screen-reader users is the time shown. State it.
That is 6:16
